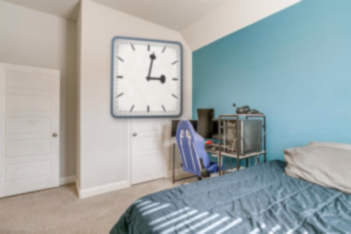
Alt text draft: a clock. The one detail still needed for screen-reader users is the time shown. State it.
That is 3:02
